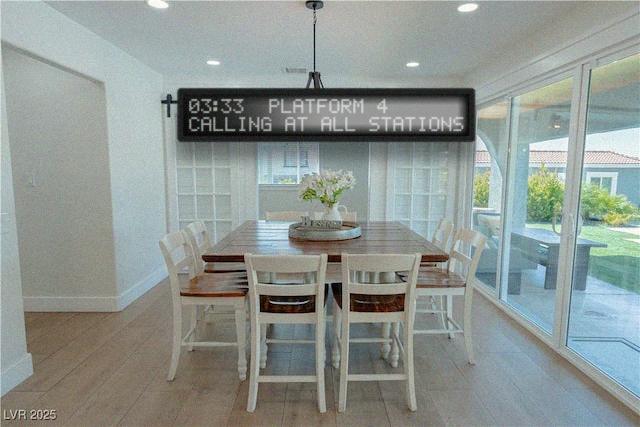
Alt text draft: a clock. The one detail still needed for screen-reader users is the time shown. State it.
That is 3:33
